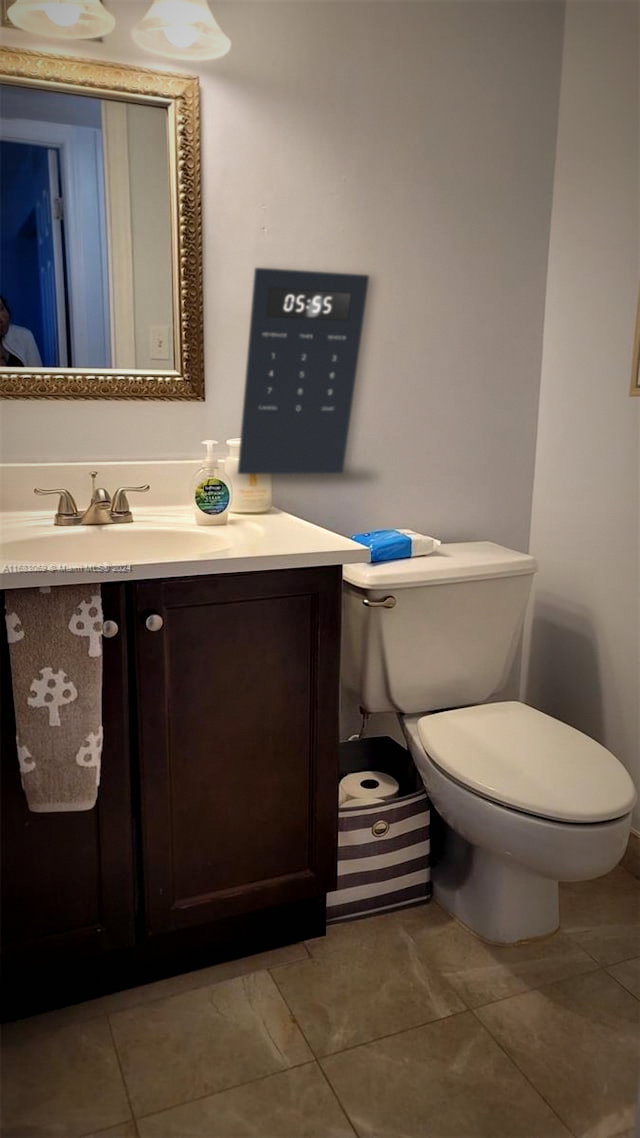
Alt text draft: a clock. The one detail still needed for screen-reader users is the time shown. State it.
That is 5:55
